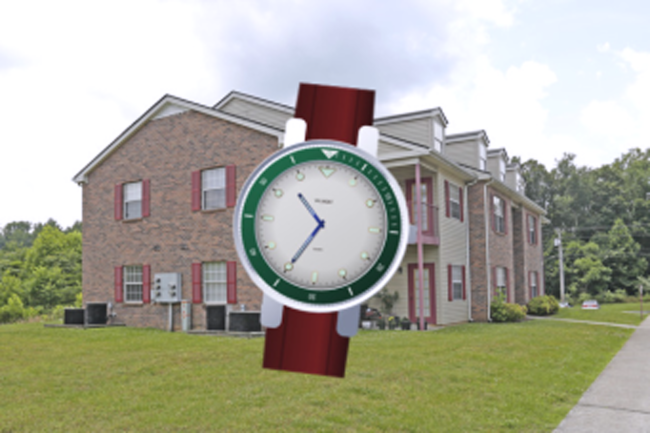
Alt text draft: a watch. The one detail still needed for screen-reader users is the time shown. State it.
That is 10:35
